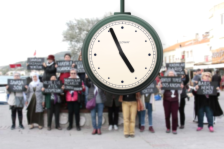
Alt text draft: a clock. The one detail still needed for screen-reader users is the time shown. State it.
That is 4:56
